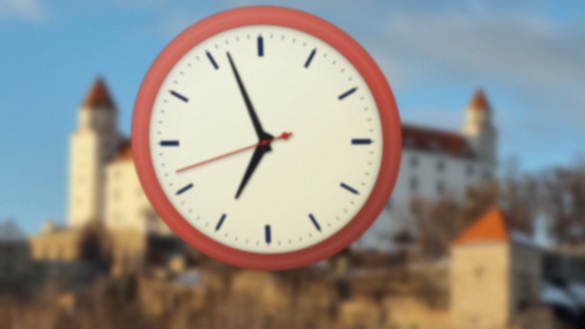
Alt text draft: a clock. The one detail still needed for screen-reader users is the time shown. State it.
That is 6:56:42
